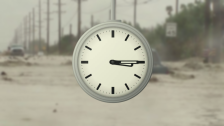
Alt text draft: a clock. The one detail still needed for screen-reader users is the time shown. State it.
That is 3:15
